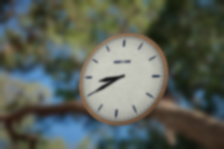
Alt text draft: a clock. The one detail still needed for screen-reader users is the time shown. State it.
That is 8:40
